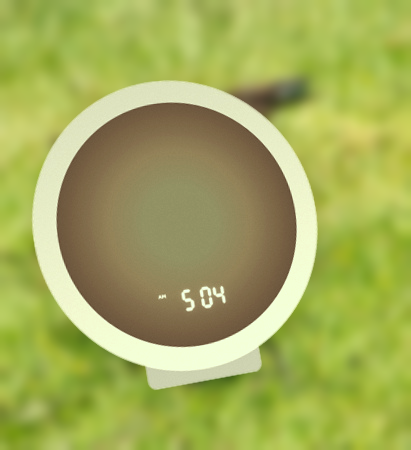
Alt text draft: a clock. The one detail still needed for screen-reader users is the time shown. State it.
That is 5:04
